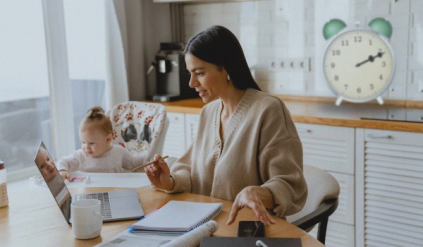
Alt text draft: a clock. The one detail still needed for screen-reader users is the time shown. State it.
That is 2:11
